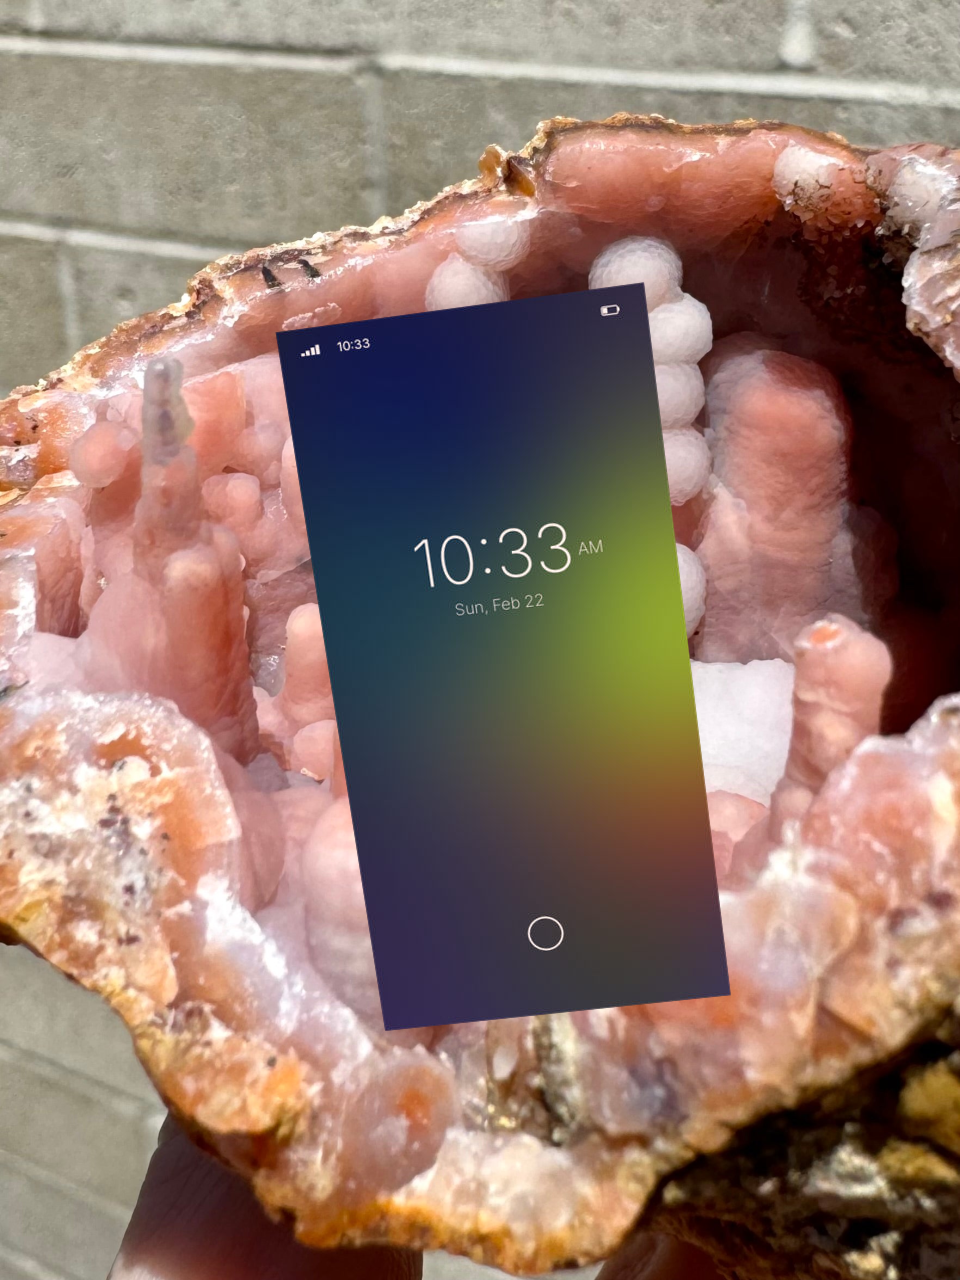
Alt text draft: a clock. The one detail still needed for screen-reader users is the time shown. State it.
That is 10:33
